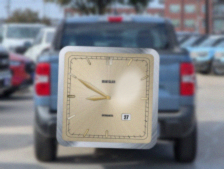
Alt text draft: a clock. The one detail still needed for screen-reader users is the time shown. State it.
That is 8:50
